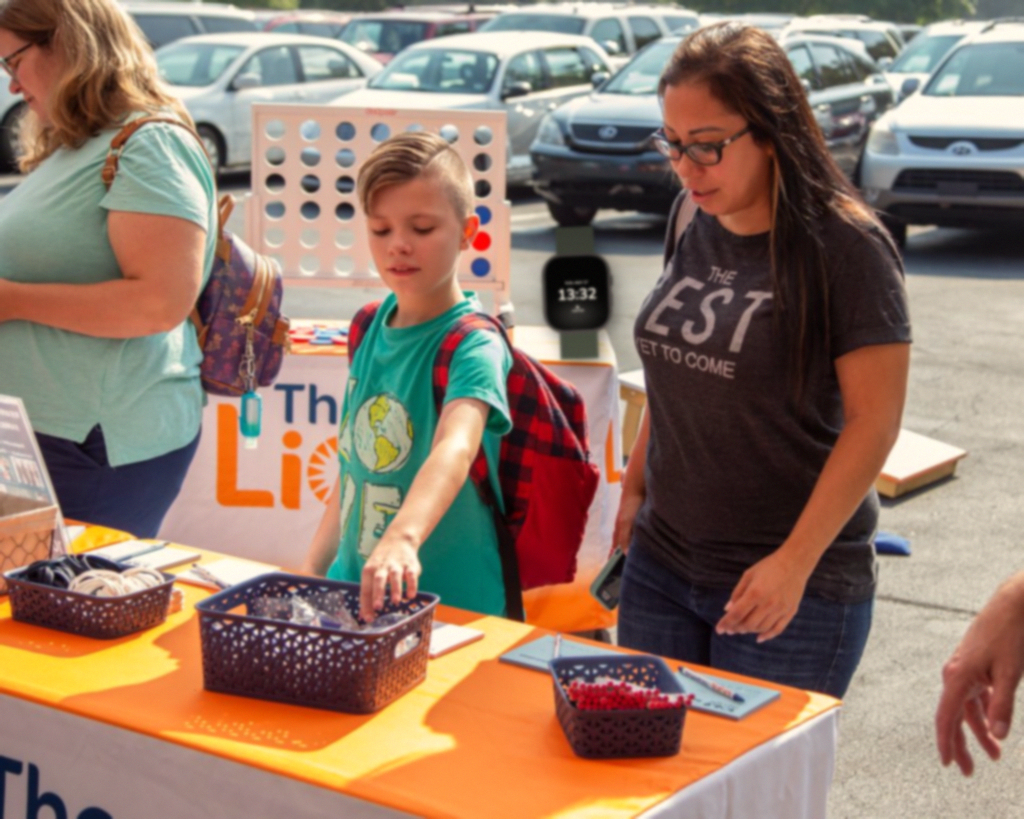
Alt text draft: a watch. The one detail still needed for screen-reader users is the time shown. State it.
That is 13:32
